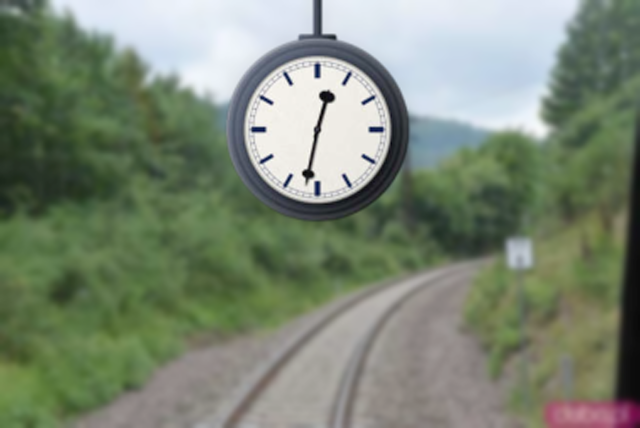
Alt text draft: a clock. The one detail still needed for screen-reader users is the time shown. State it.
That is 12:32
